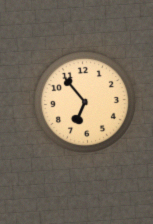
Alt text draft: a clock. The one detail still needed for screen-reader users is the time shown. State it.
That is 6:54
